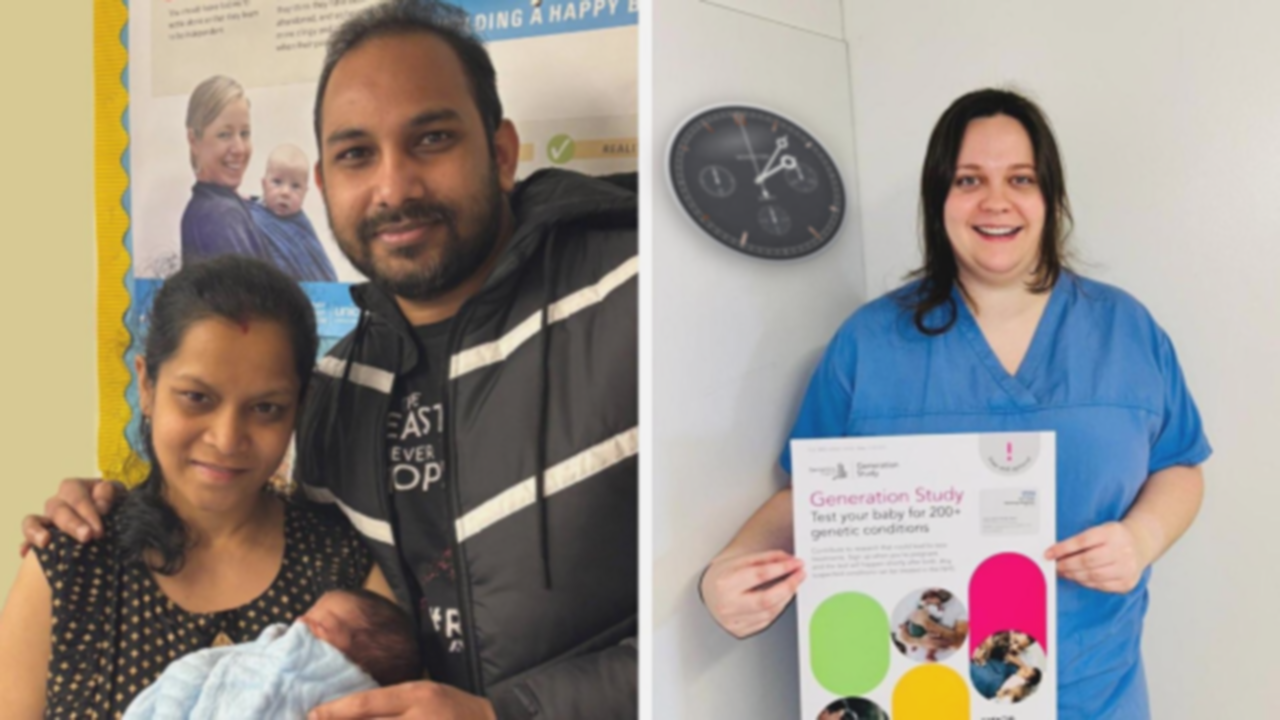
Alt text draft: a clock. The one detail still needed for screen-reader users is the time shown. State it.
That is 2:07
